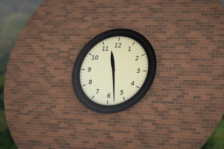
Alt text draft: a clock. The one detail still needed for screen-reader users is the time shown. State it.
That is 11:28
